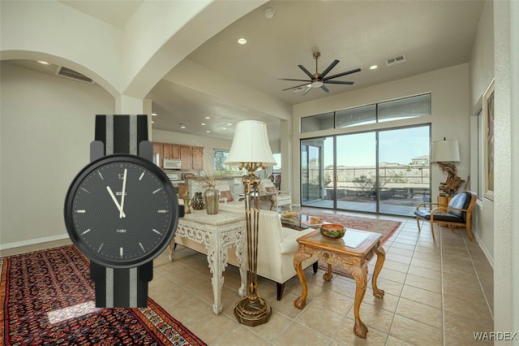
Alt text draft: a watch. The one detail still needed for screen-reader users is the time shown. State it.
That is 11:01
